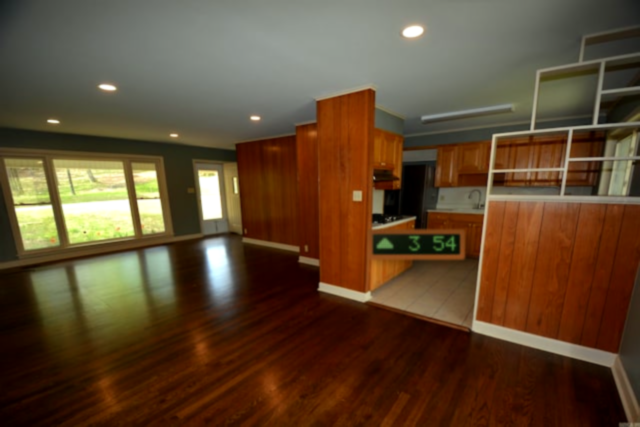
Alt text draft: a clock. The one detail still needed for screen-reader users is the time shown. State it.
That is 3:54
